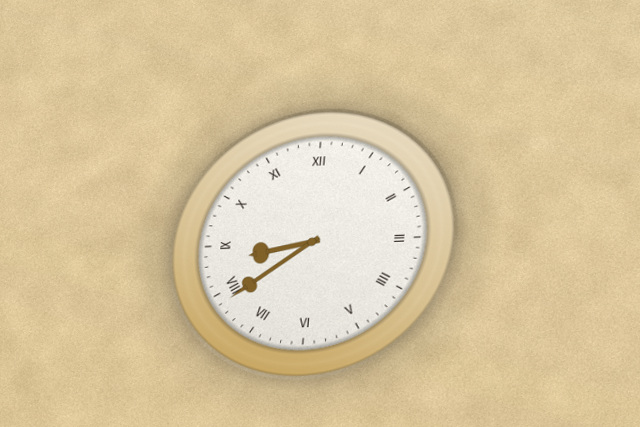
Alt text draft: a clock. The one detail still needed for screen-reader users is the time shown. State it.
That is 8:39
